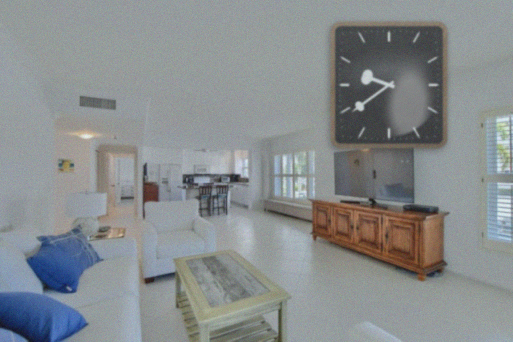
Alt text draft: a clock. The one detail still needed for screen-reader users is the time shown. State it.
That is 9:39
